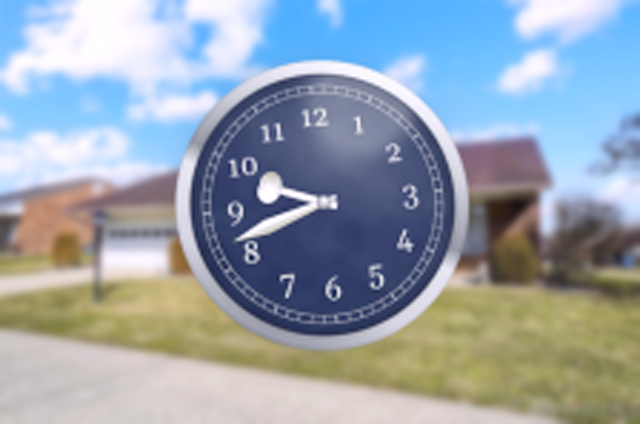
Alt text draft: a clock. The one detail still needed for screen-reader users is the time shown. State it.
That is 9:42
